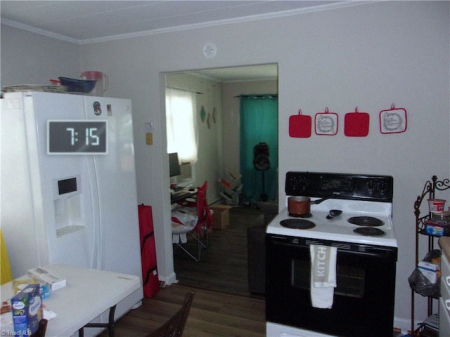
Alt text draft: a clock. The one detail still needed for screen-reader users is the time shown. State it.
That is 7:15
